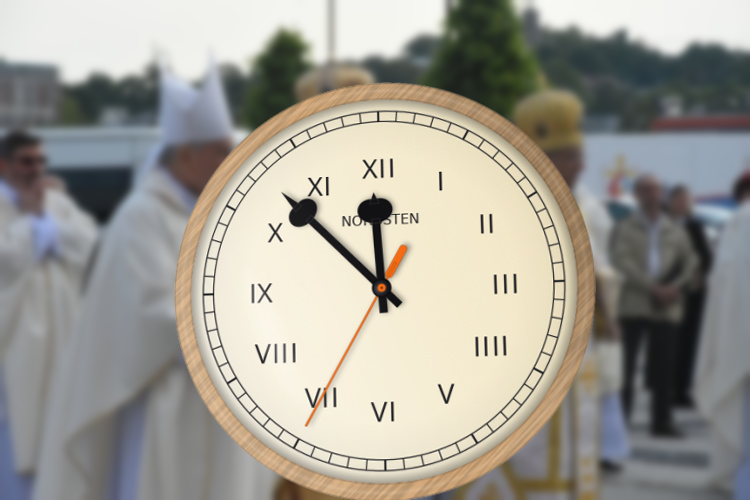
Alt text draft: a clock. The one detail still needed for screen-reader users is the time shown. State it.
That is 11:52:35
